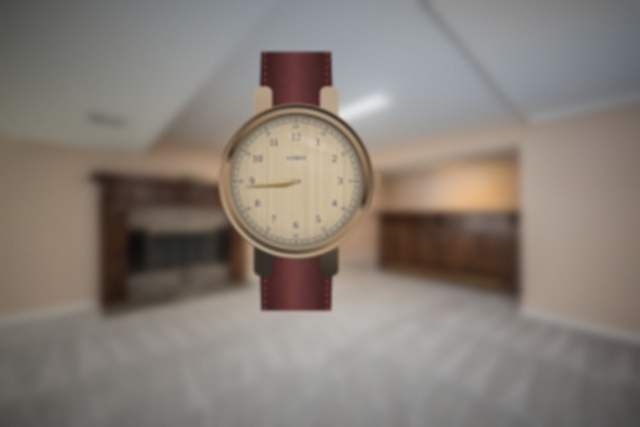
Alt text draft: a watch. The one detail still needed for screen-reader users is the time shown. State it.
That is 8:44
